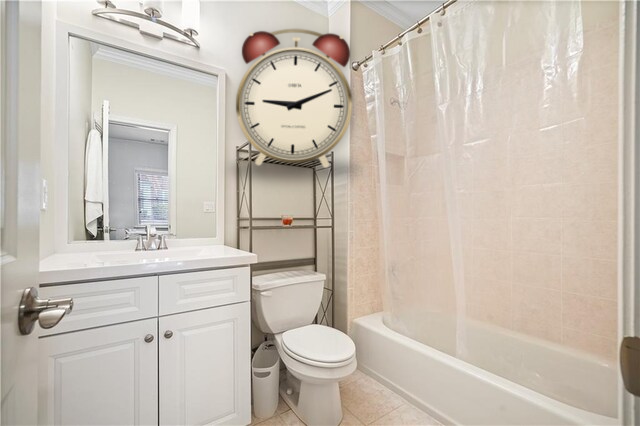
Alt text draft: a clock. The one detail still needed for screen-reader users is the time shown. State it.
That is 9:11
